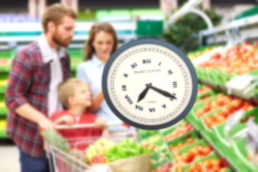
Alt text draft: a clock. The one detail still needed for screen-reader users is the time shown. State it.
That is 7:20
